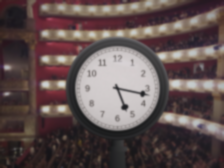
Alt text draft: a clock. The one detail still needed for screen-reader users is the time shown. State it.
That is 5:17
